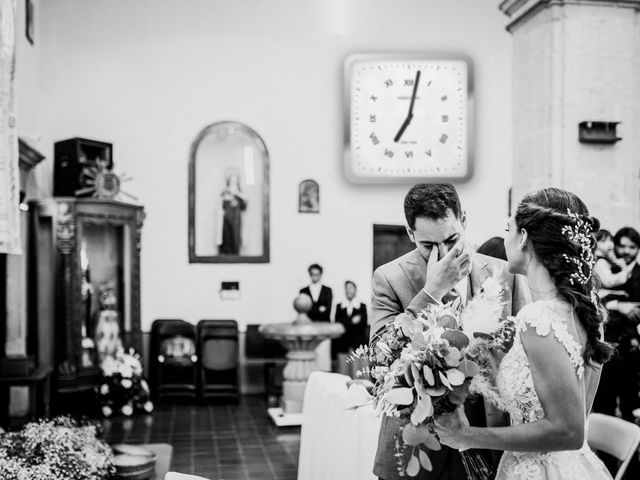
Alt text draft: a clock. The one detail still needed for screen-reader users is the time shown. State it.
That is 7:02
